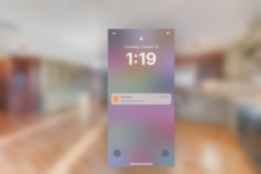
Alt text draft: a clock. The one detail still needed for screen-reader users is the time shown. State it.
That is 1:19
